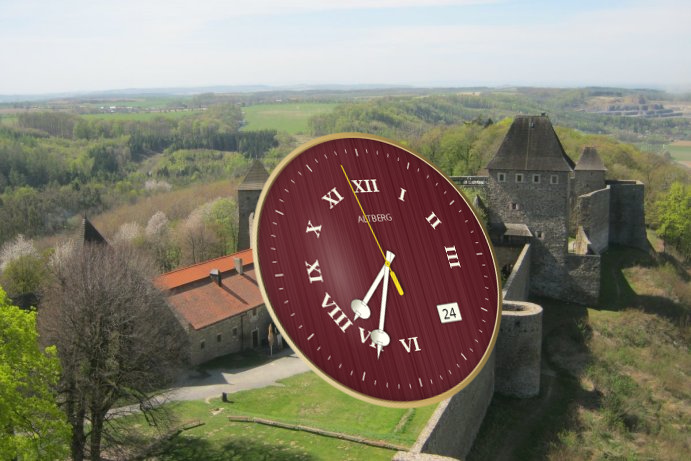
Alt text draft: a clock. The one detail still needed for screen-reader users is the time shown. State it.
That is 7:33:58
